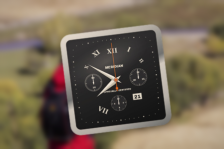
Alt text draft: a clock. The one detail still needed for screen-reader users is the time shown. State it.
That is 7:51
